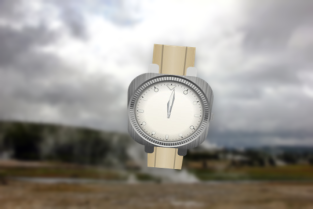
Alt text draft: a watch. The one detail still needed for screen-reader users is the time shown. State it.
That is 12:01
